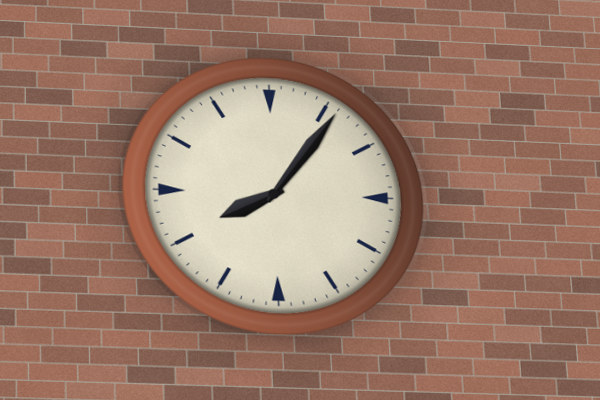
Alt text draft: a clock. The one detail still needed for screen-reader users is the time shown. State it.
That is 8:06
